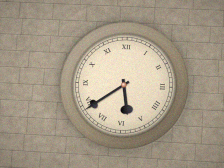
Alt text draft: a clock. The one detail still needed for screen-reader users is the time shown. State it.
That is 5:39
